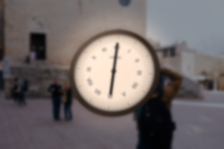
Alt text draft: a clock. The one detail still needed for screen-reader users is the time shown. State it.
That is 6:00
